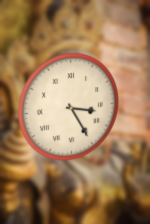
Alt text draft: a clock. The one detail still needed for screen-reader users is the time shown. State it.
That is 3:25
